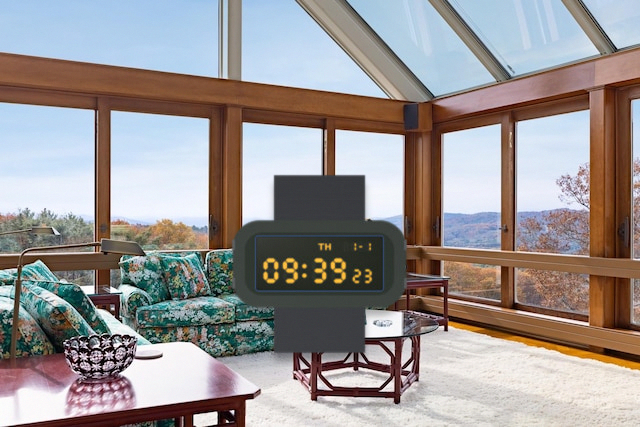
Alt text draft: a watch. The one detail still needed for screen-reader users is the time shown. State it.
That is 9:39:23
